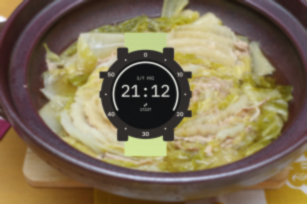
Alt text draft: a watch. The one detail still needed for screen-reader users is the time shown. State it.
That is 21:12
